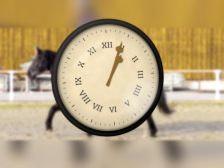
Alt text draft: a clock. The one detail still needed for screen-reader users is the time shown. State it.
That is 1:04
